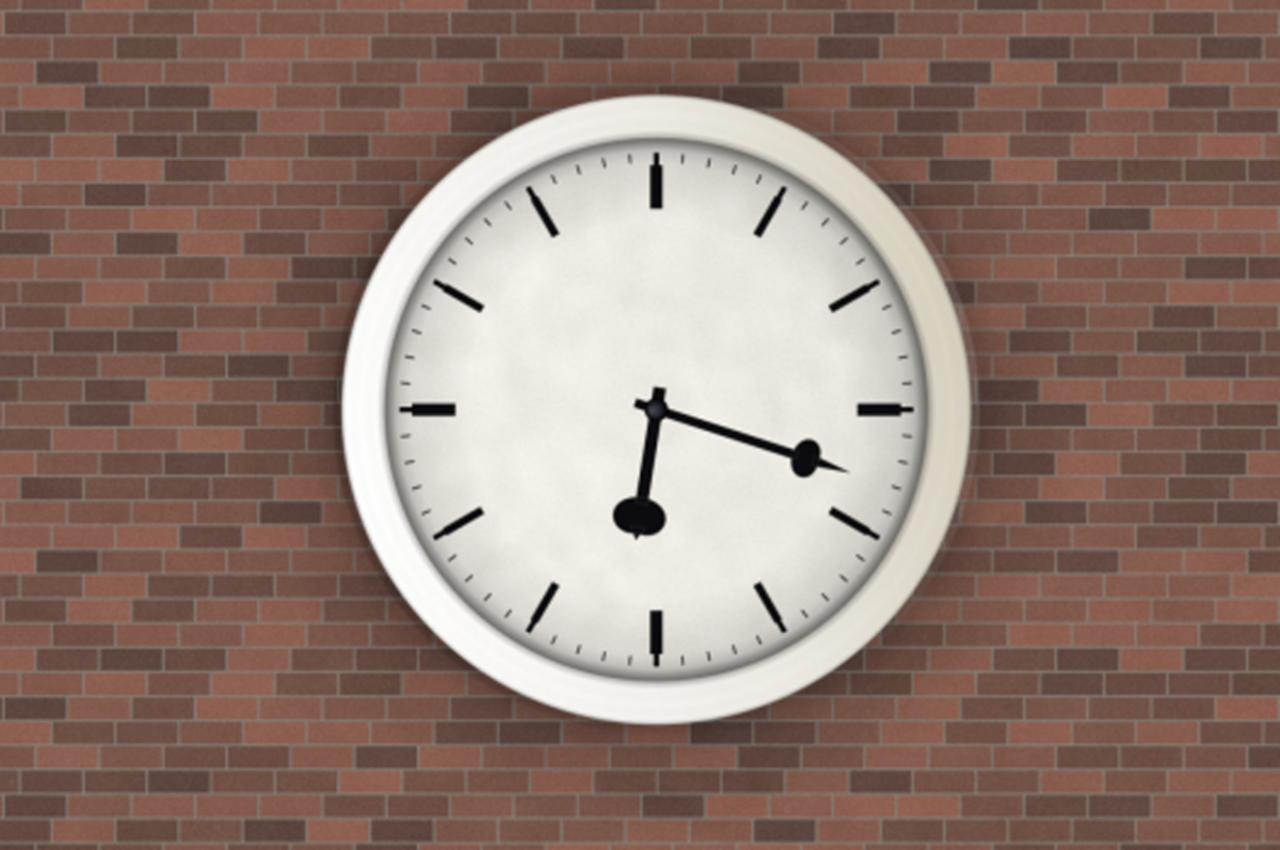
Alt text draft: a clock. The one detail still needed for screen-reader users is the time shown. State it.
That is 6:18
